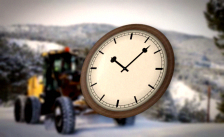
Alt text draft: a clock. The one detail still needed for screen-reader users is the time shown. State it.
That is 10:07
